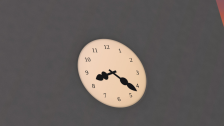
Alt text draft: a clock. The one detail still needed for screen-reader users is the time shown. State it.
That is 8:22
